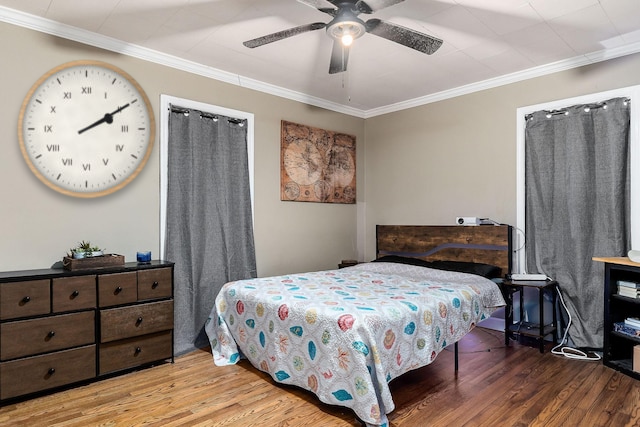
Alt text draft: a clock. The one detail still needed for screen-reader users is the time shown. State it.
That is 2:10
